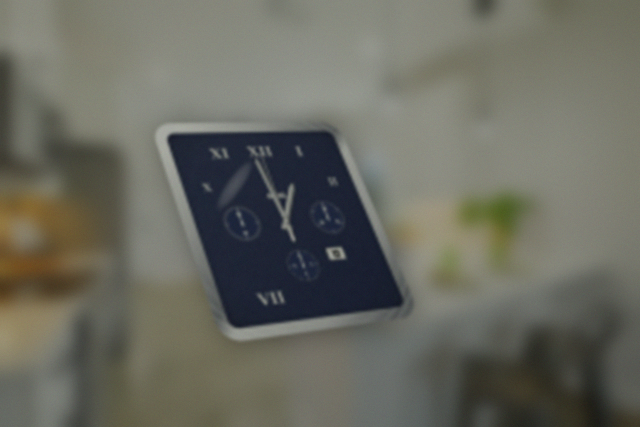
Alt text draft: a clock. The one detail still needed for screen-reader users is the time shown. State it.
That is 12:59
